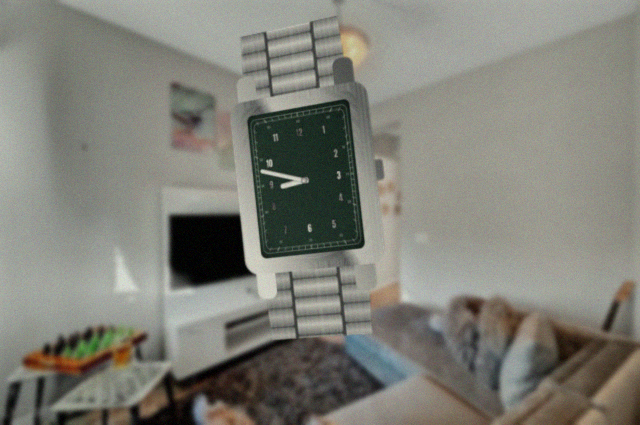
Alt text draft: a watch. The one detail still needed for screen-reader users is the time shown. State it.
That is 8:48
